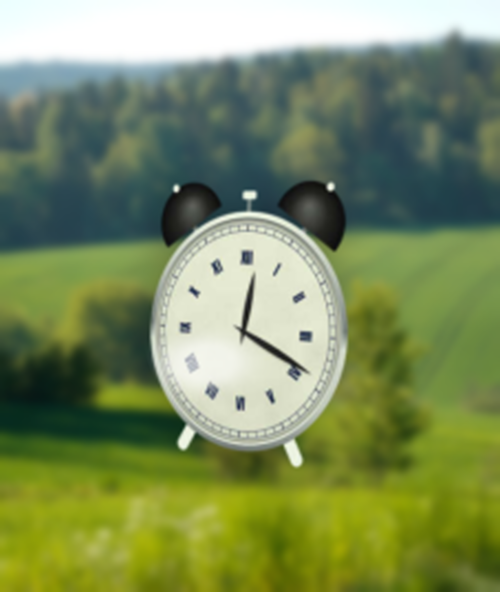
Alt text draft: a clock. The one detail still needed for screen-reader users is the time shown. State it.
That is 12:19
